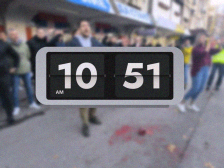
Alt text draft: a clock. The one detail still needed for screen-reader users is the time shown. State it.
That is 10:51
